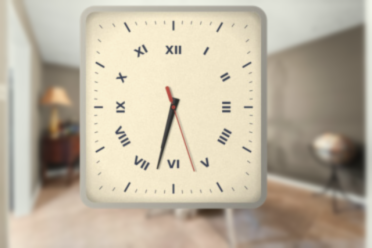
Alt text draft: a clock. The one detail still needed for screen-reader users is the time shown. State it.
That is 6:32:27
